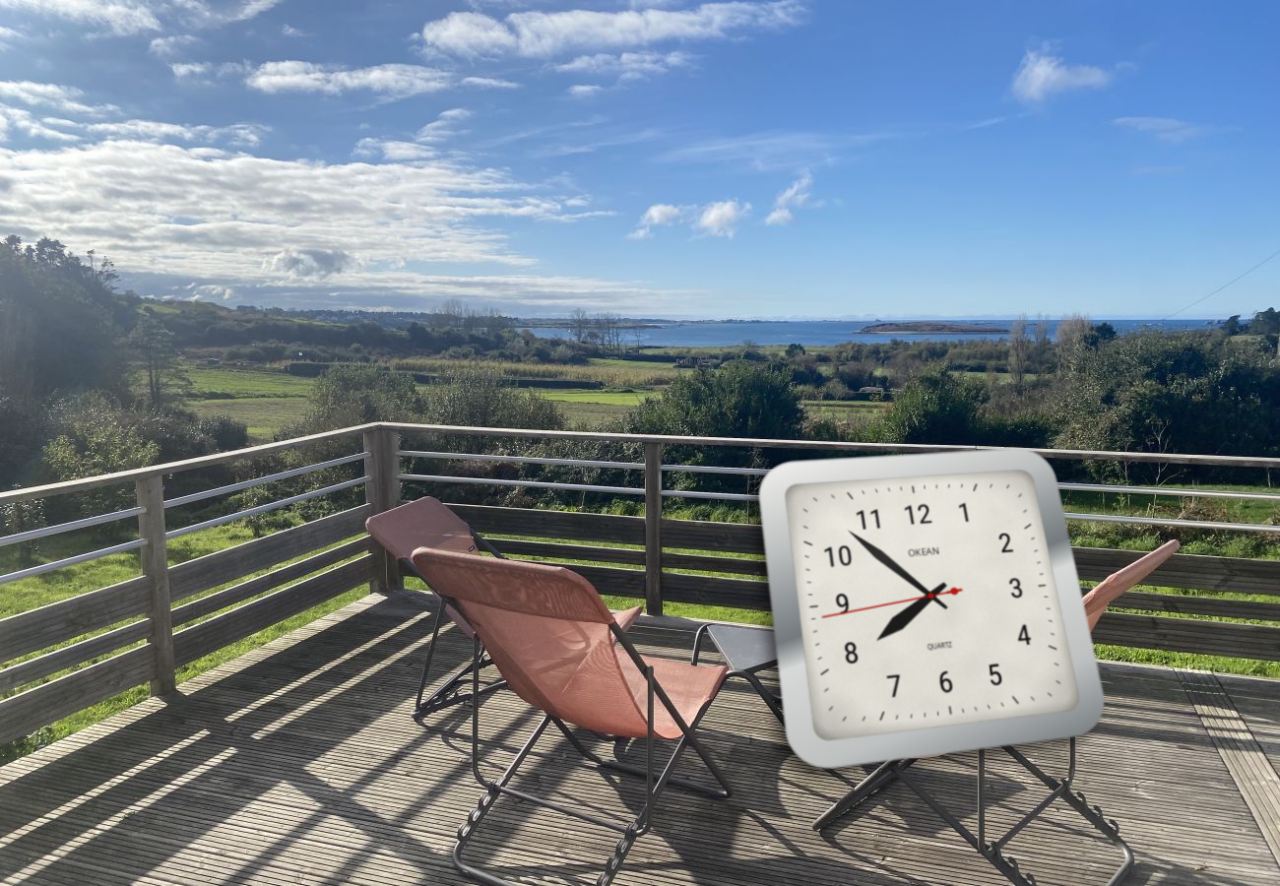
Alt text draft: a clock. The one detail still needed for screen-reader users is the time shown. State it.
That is 7:52:44
